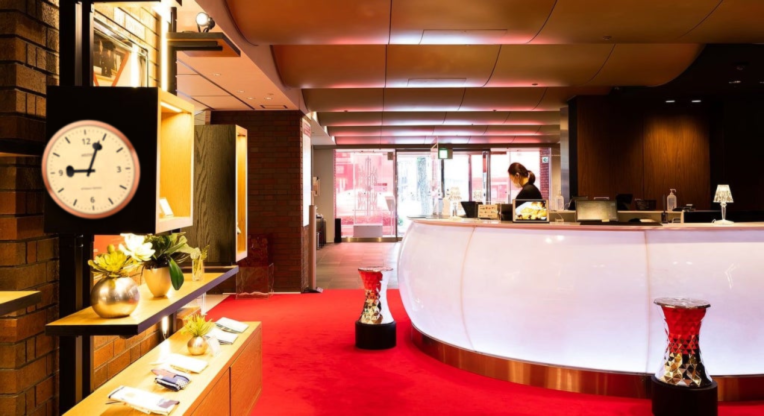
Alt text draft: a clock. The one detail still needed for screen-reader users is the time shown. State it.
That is 9:04
